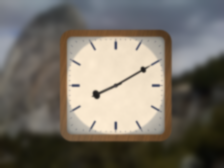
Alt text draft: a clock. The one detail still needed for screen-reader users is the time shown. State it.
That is 8:10
